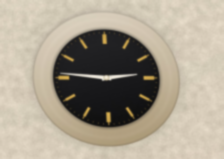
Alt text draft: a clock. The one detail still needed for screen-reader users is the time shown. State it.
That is 2:46
